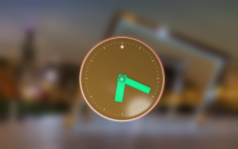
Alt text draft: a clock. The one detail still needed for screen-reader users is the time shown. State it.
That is 6:19
